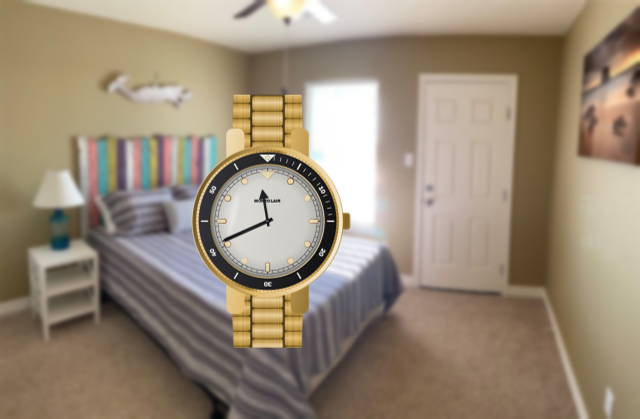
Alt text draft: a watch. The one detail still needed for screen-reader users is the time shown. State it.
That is 11:41
